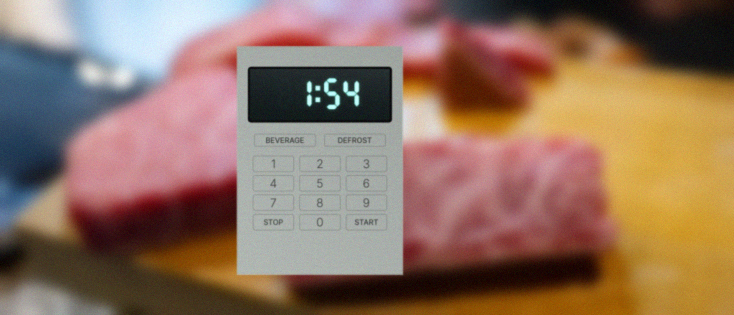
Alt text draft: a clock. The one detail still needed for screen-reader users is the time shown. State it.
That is 1:54
